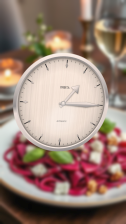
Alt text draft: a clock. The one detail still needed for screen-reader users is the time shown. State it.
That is 1:15
